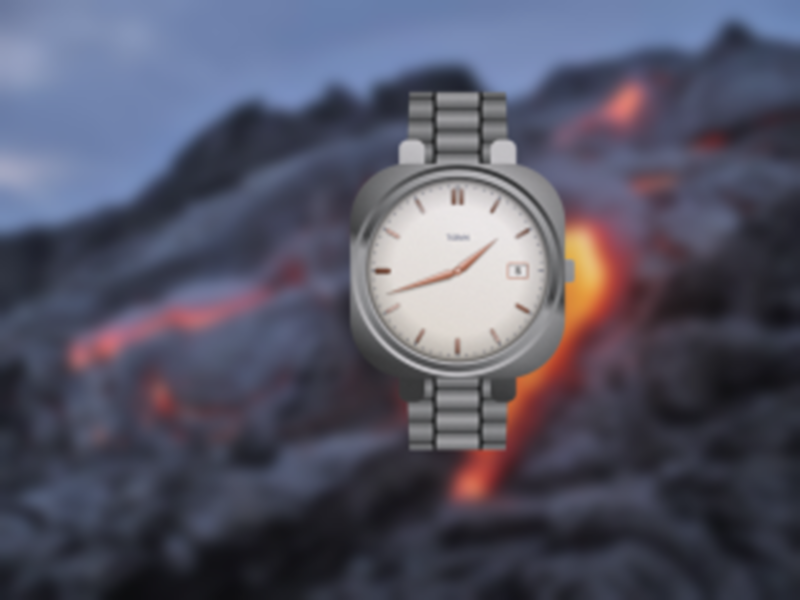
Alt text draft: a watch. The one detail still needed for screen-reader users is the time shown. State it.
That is 1:42
